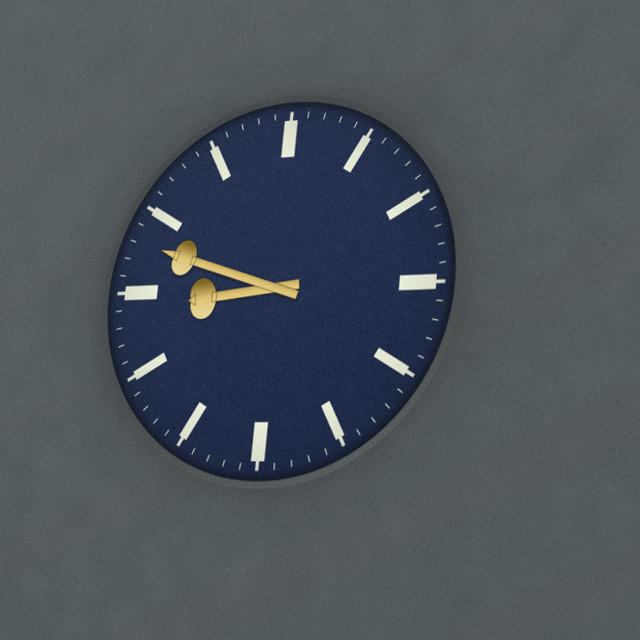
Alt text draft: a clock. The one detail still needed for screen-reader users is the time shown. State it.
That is 8:48
